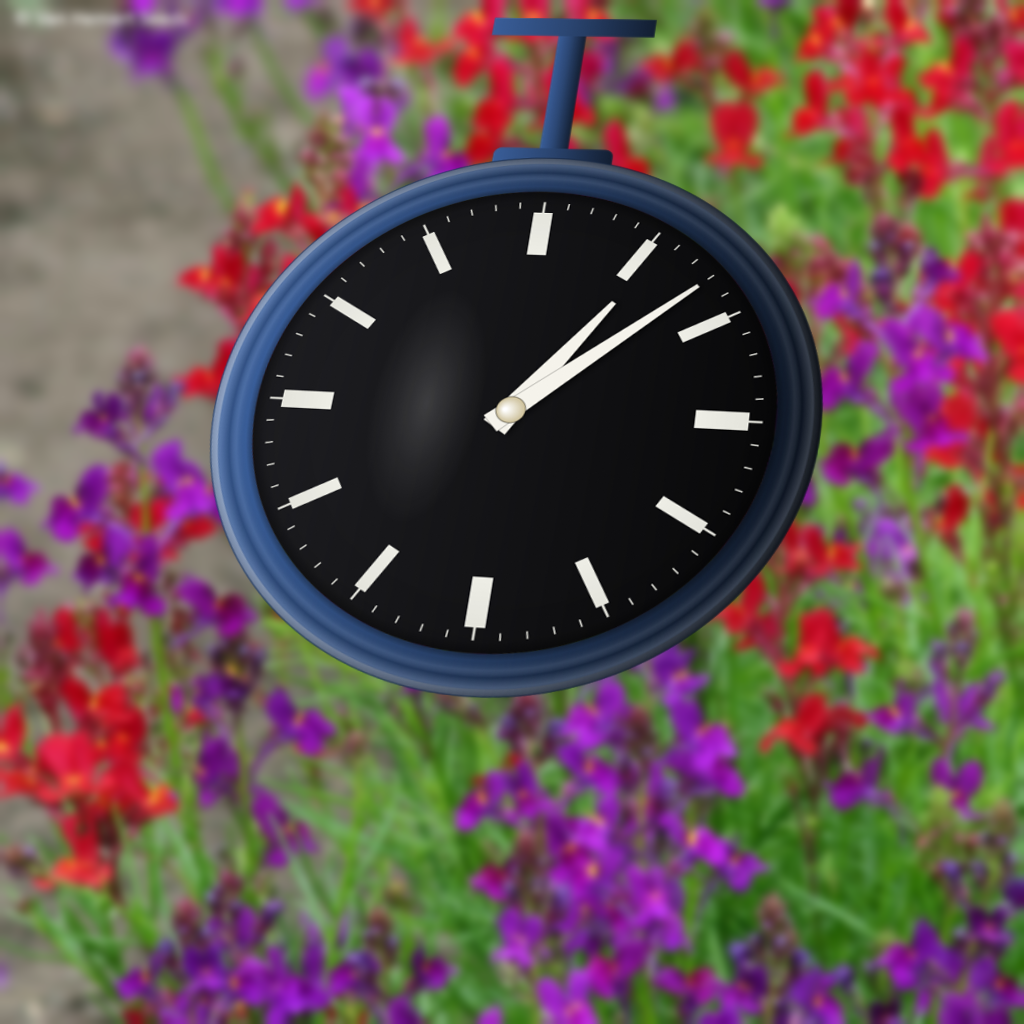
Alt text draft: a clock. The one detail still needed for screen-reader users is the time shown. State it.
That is 1:08
